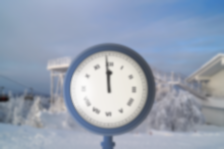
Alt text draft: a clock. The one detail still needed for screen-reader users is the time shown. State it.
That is 11:59
